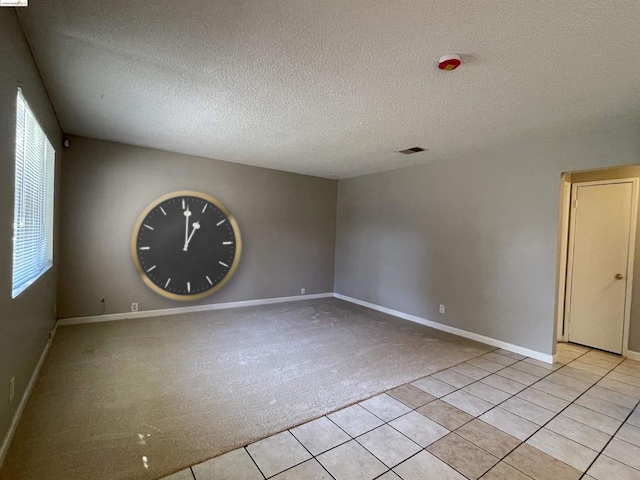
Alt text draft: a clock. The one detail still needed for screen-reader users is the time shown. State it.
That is 1:01
